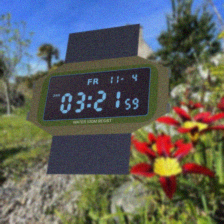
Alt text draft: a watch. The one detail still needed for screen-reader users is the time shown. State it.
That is 3:21:59
